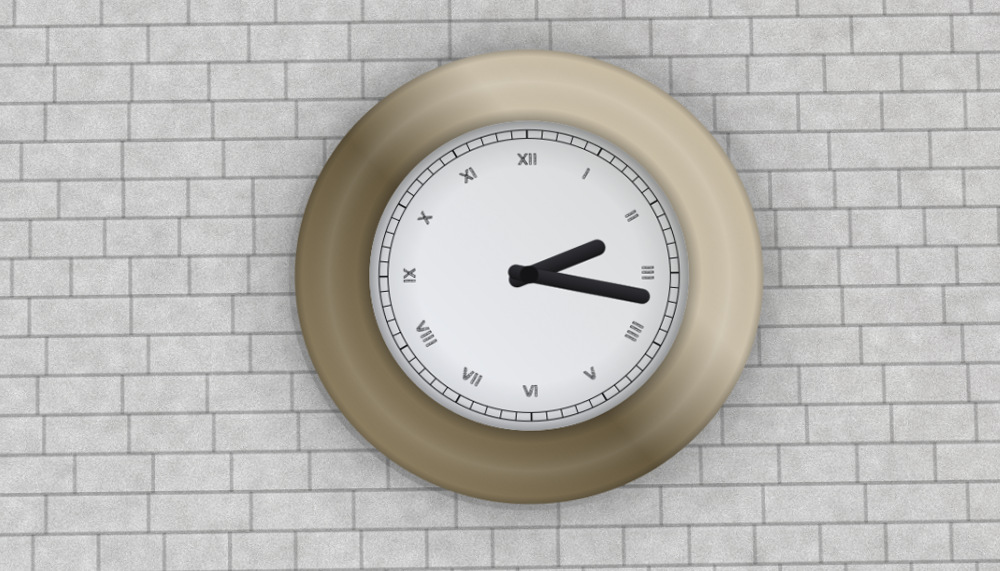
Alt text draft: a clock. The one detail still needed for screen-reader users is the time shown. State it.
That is 2:17
